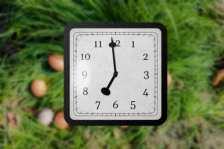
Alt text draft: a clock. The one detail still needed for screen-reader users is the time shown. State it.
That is 6:59
